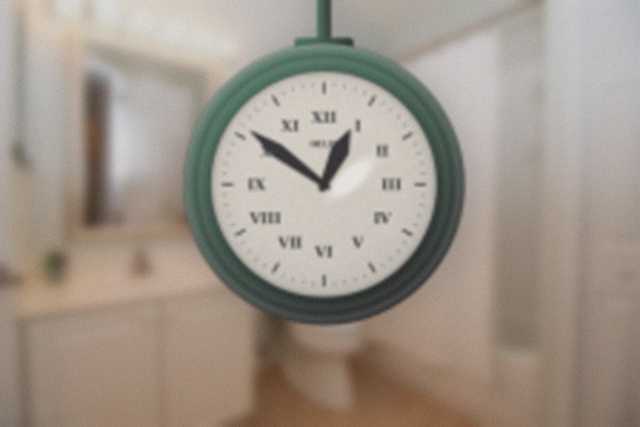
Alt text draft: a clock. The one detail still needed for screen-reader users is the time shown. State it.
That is 12:51
